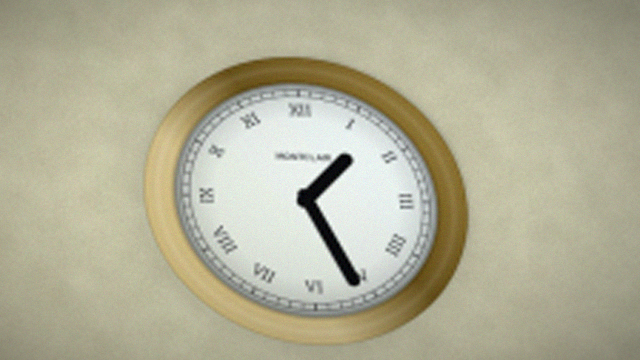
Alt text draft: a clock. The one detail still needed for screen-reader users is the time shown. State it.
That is 1:26
